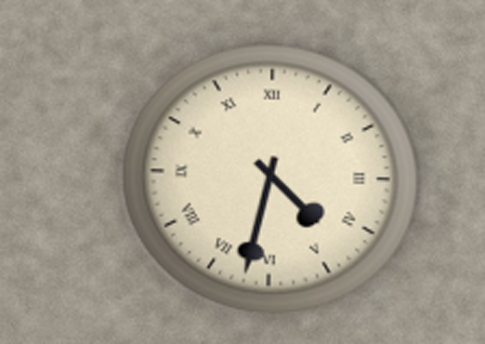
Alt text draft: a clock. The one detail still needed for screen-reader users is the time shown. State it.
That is 4:32
